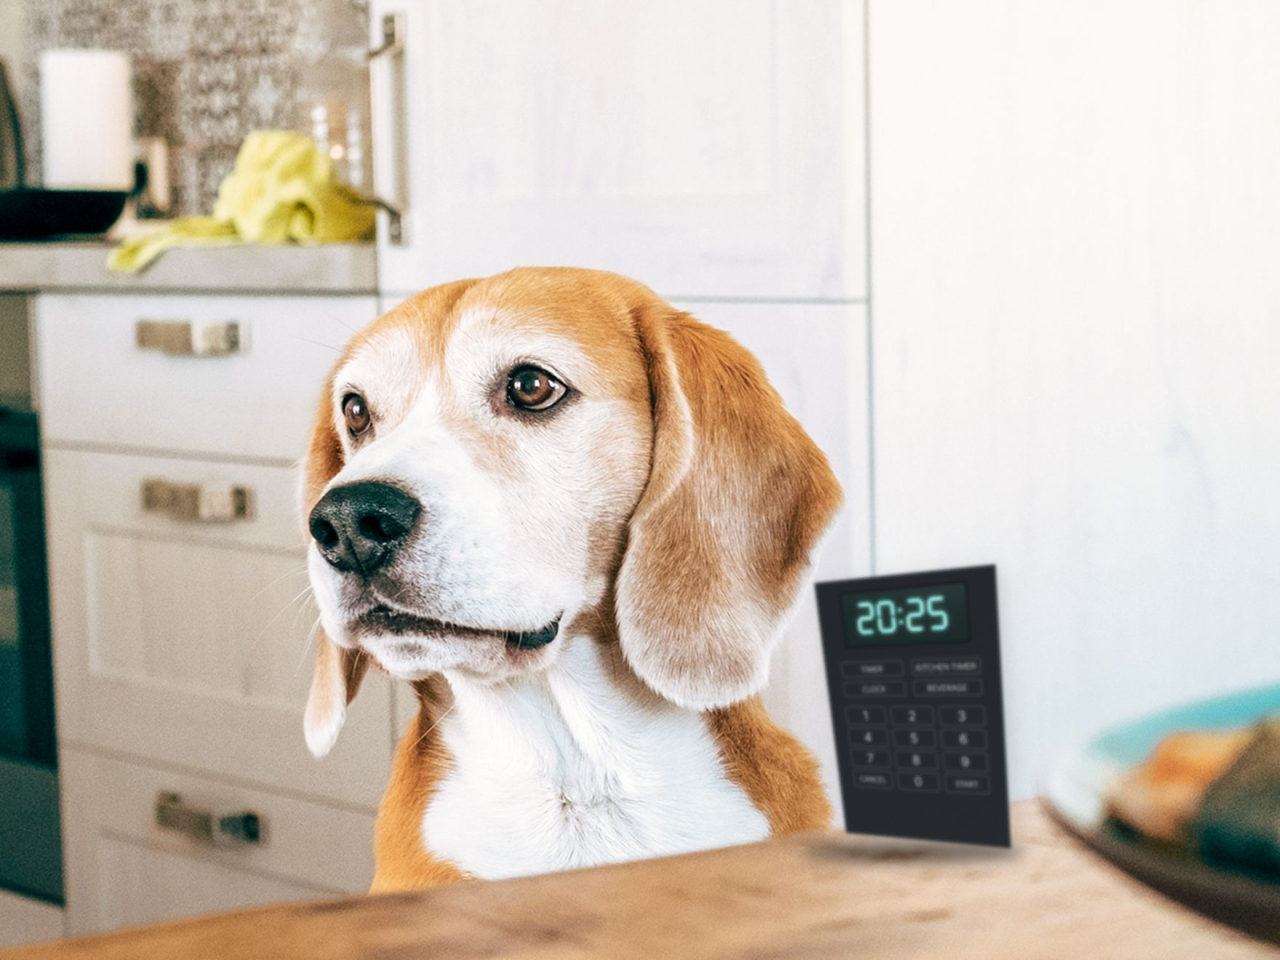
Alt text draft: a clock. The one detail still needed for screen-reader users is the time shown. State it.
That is 20:25
